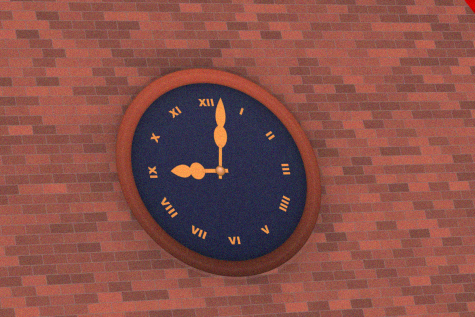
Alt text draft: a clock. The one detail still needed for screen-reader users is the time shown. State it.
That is 9:02
